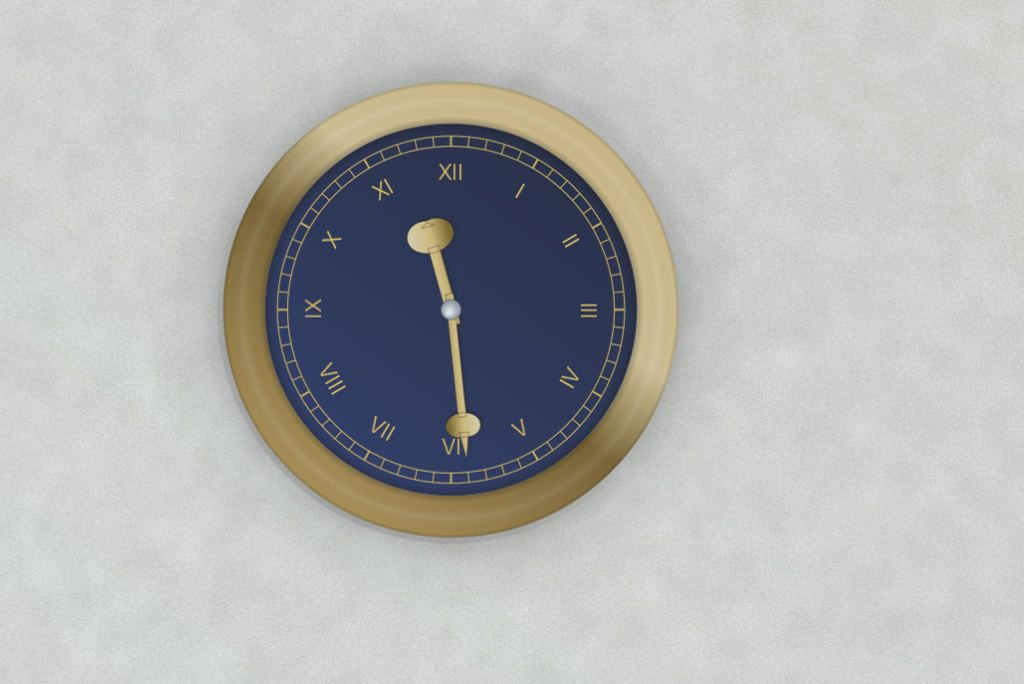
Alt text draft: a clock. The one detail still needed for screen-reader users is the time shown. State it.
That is 11:29
